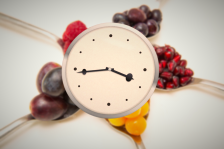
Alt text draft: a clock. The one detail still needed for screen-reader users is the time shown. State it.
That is 3:44
